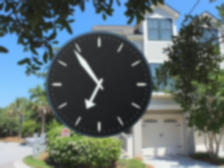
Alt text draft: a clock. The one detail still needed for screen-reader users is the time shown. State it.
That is 6:54
